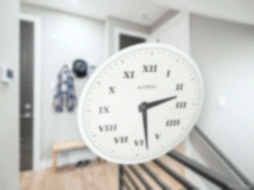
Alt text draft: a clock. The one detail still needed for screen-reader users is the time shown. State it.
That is 2:28
